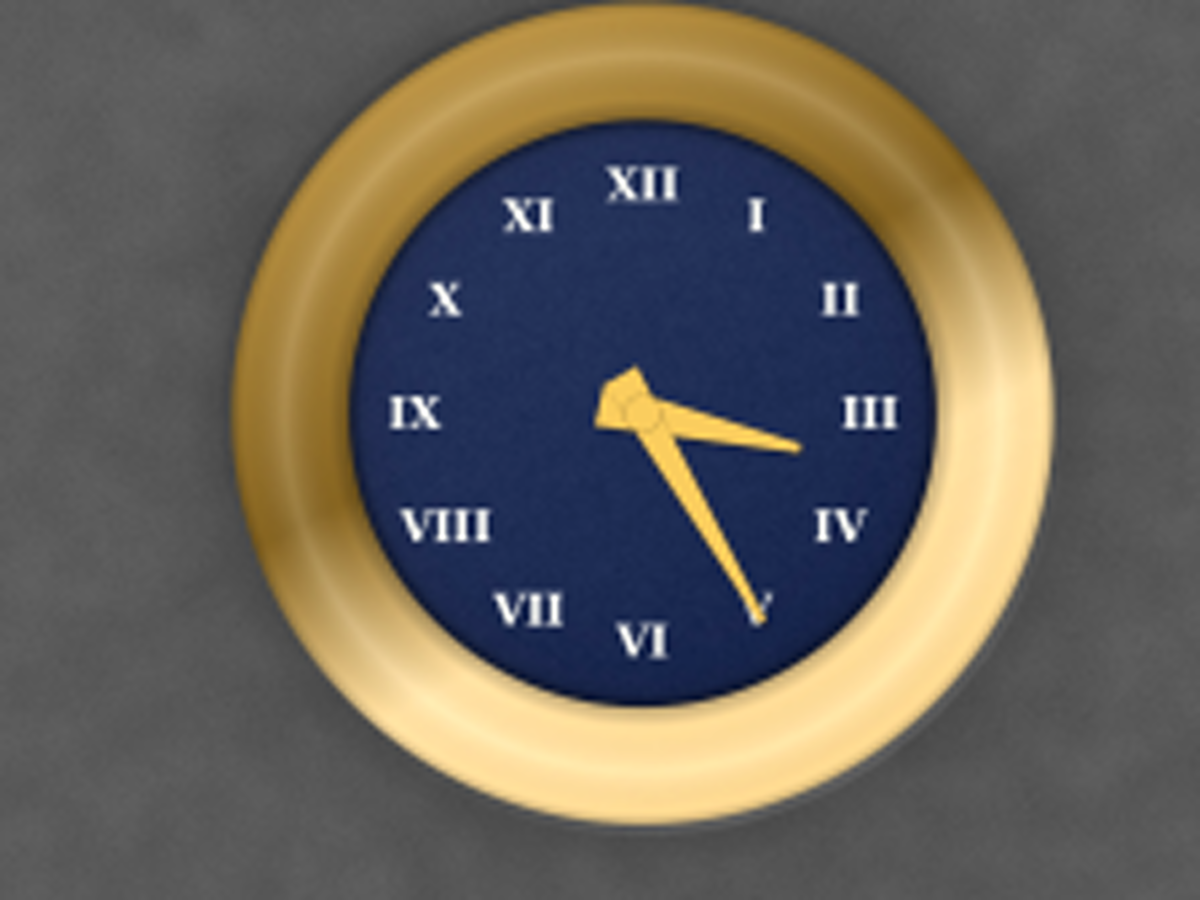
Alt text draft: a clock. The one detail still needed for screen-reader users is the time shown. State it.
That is 3:25
